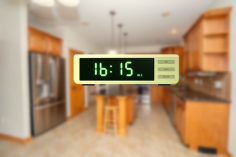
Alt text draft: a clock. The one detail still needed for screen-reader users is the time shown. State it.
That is 16:15
